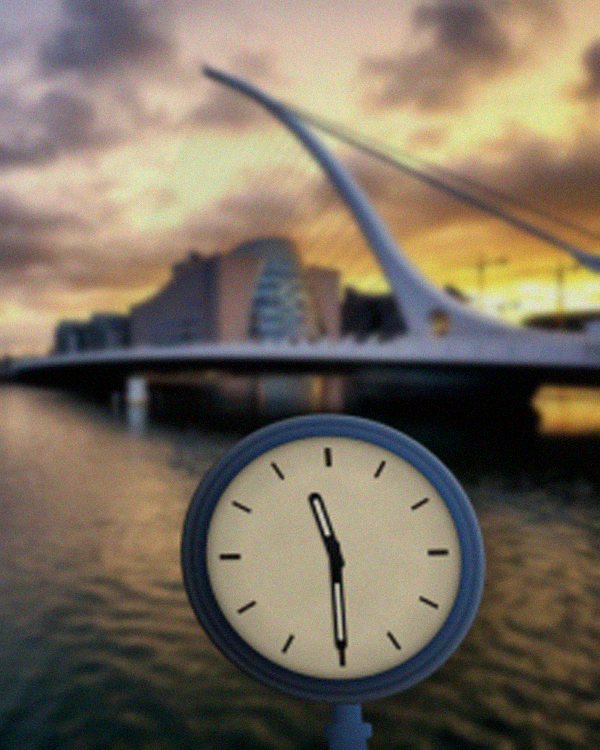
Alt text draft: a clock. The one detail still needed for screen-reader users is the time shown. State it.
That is 11:30
